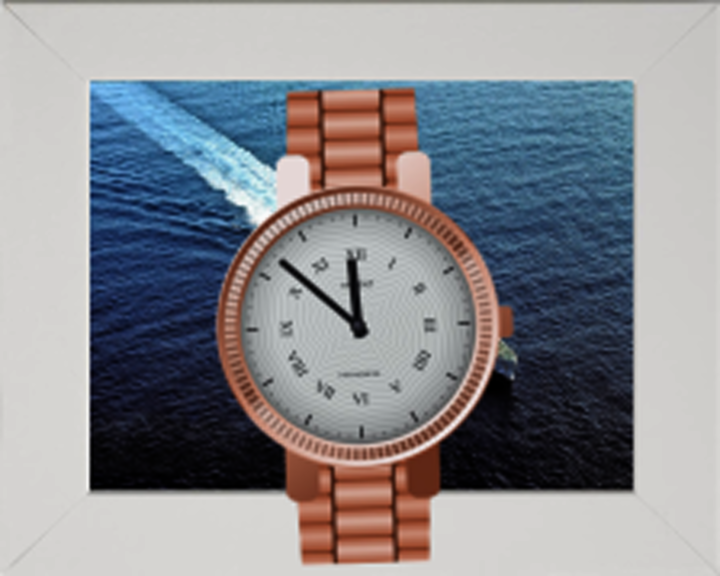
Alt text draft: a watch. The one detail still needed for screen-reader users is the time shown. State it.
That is 11:52
